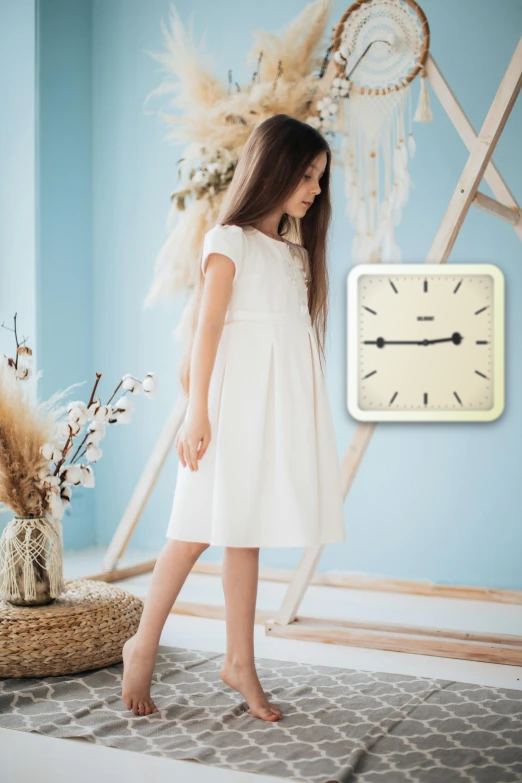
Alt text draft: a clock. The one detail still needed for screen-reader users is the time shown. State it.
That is 2:45
